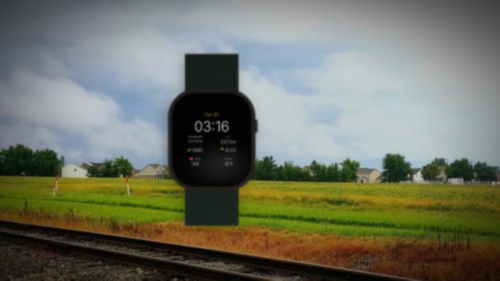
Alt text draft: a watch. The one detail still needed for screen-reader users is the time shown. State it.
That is 3:16
